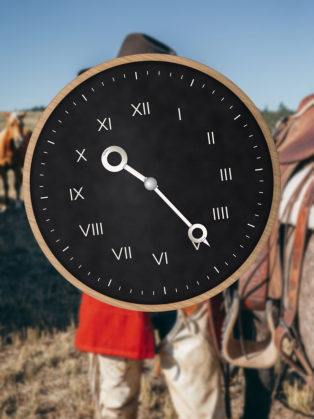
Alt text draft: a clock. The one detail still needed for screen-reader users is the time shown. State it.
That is 10:24
